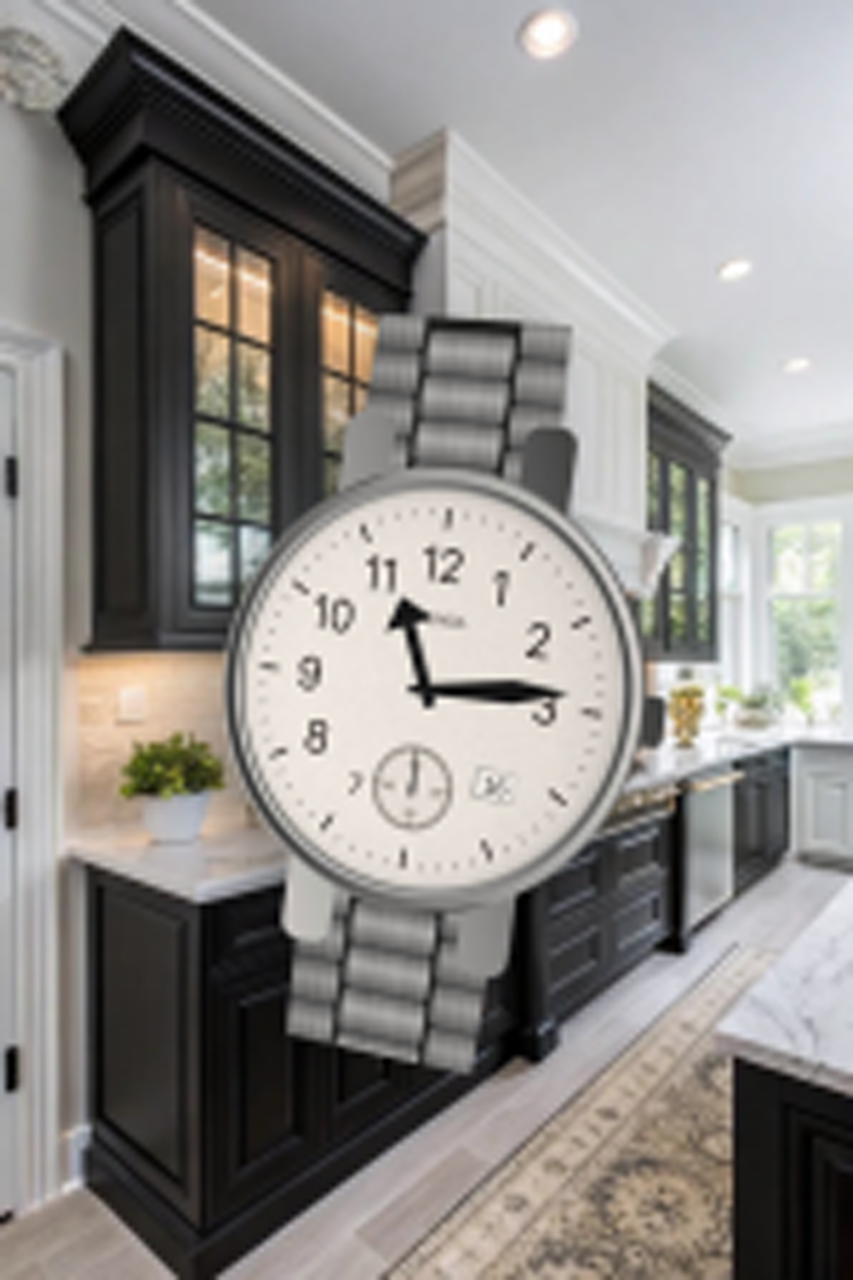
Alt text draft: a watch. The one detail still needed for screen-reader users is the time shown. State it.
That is 11:14
